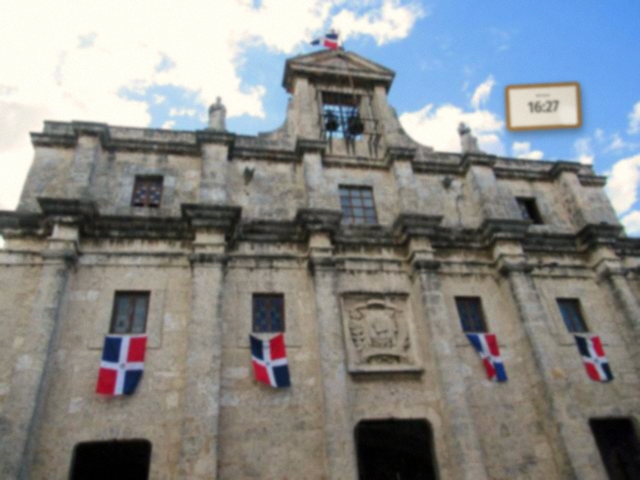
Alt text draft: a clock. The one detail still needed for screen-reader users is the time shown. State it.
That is 16:27
